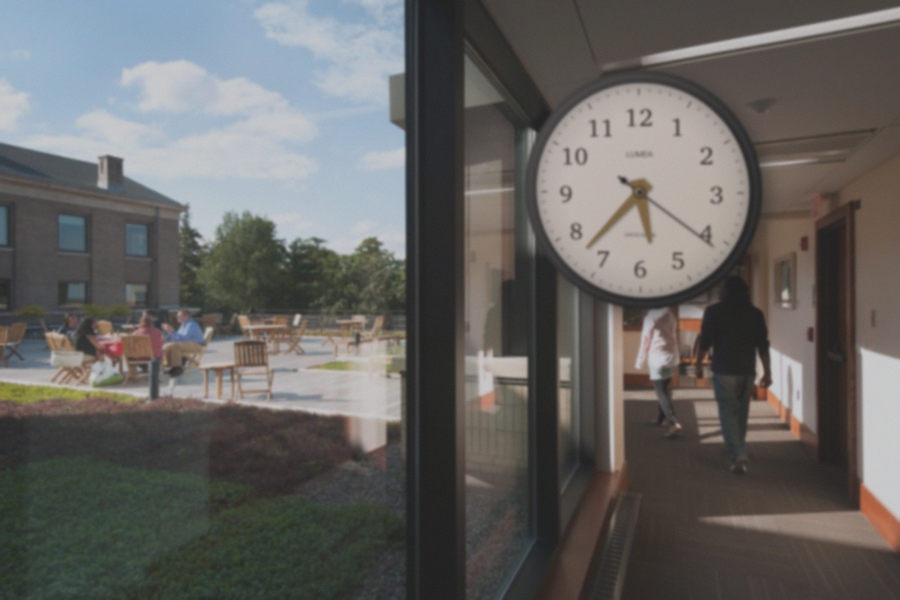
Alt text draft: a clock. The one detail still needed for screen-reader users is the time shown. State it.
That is 5:37:21
